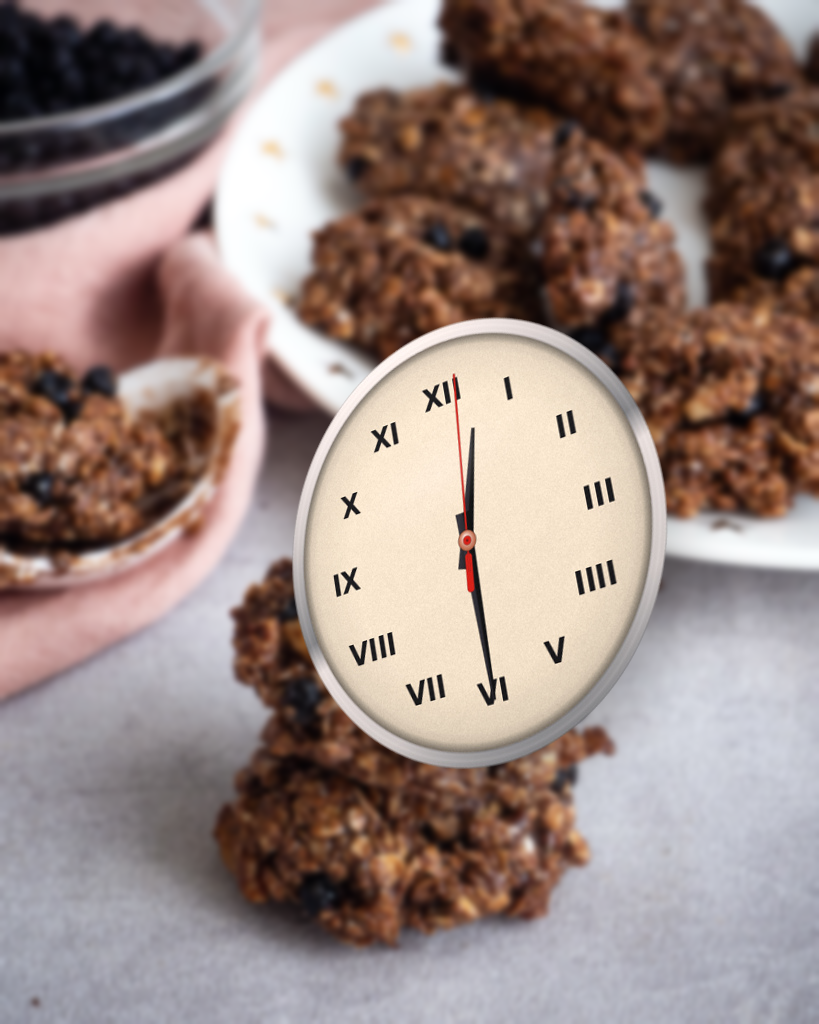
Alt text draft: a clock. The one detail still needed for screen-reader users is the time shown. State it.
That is 12:30:01
